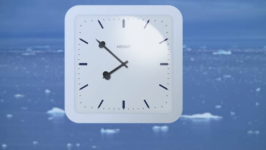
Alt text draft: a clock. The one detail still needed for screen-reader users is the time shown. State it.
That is 7:52
